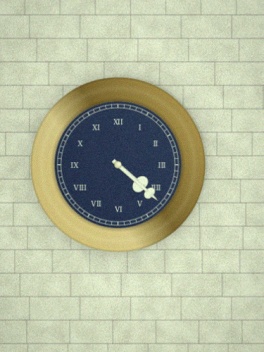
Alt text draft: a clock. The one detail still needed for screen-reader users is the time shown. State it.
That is 4:22
